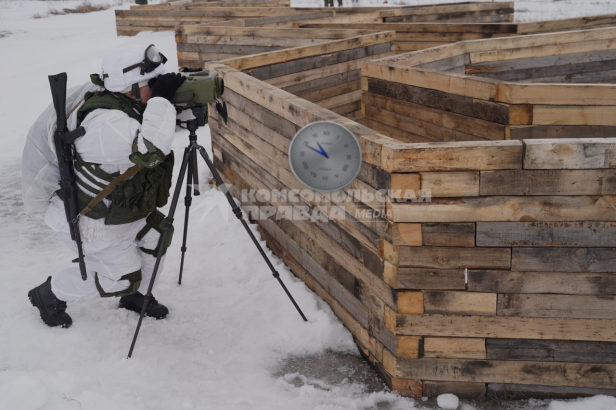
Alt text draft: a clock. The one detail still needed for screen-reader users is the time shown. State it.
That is 10:49
